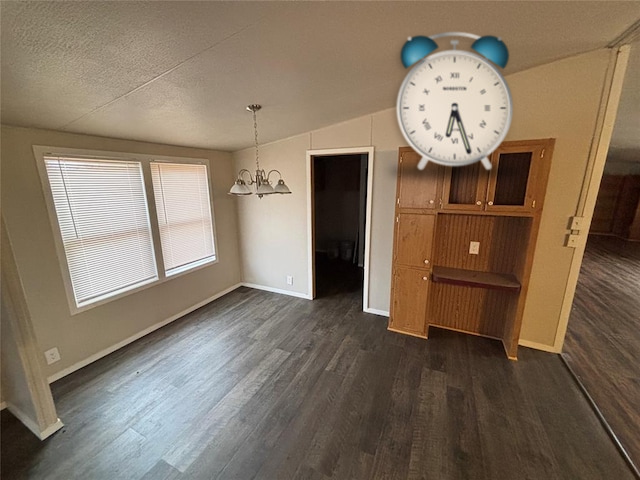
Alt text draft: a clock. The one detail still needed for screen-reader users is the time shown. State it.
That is 6:27
